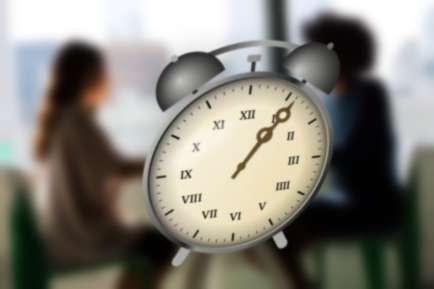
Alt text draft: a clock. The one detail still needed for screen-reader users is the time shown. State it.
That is 1:06
